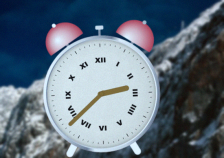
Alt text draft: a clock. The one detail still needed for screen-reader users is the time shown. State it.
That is 2:38
